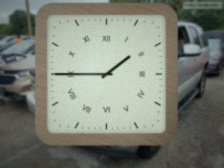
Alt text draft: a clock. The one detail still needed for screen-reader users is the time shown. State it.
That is 1:45
